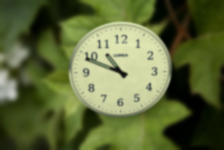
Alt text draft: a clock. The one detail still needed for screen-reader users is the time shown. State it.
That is 10:49
